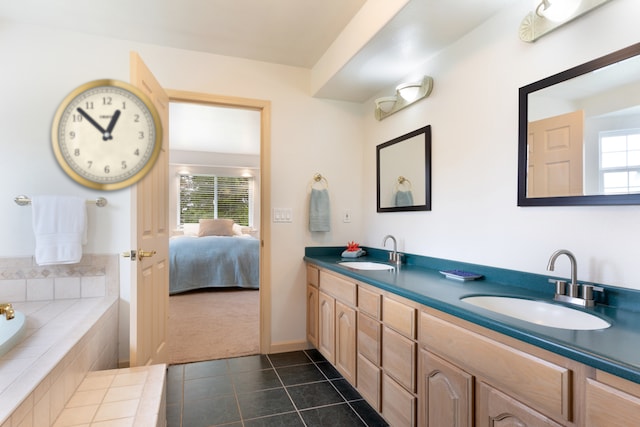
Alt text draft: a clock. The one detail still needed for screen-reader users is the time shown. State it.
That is 12:52
